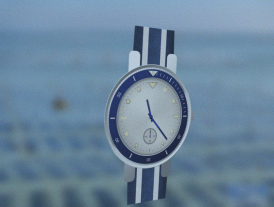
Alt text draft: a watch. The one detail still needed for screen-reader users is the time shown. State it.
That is 11:23
